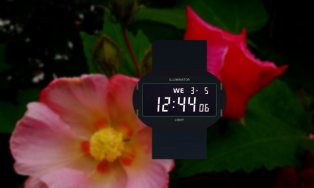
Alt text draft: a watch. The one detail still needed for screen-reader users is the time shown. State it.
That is 12:44:06
